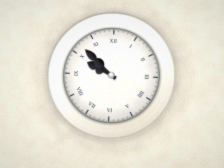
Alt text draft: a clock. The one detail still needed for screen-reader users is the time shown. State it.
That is 9:52
